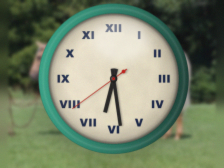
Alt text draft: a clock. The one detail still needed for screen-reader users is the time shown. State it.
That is 6:28:39
